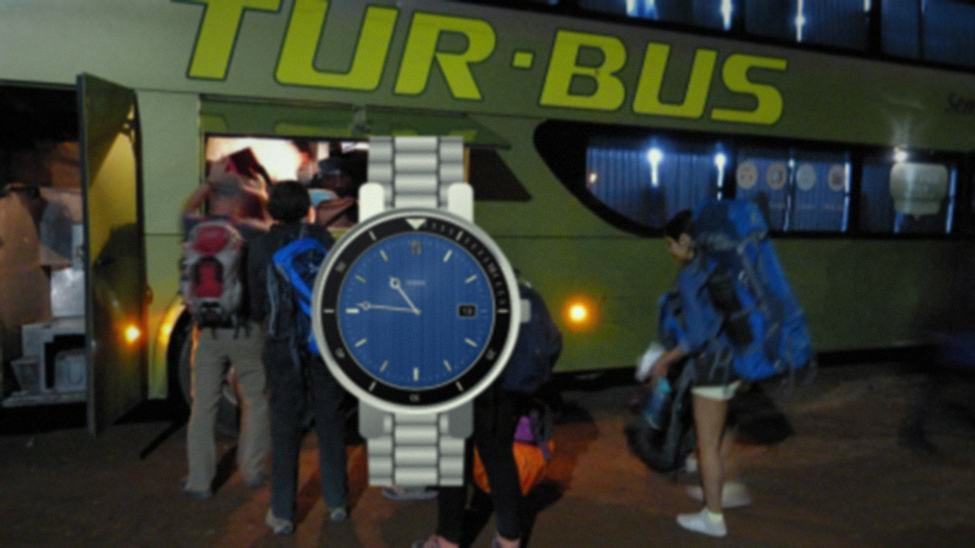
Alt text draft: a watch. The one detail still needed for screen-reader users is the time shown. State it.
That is 10:46
